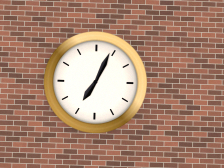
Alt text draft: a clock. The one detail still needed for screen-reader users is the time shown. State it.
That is 7:04
